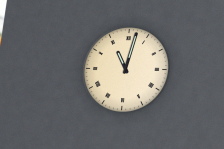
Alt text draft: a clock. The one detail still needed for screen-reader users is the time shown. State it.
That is 11:02
